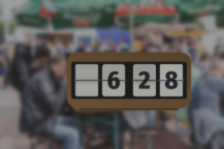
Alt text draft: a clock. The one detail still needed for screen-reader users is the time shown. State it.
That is 6:28
